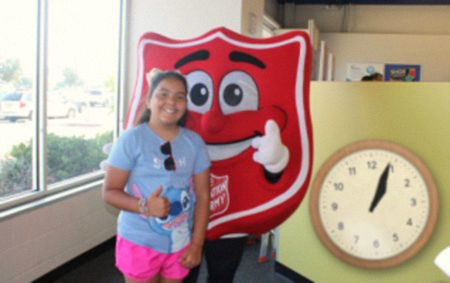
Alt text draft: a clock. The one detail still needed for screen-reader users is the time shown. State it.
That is 1:04
